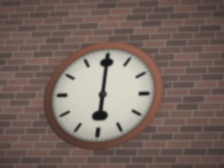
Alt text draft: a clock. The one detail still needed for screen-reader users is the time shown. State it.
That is 6:00
